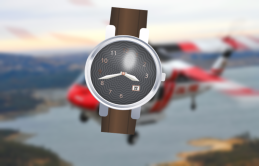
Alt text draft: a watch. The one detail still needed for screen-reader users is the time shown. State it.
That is 3:42
